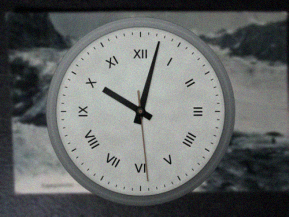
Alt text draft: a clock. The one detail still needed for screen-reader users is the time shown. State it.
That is 10:02:29
